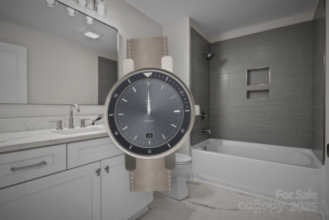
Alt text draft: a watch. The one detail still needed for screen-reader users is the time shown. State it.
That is 12:00
